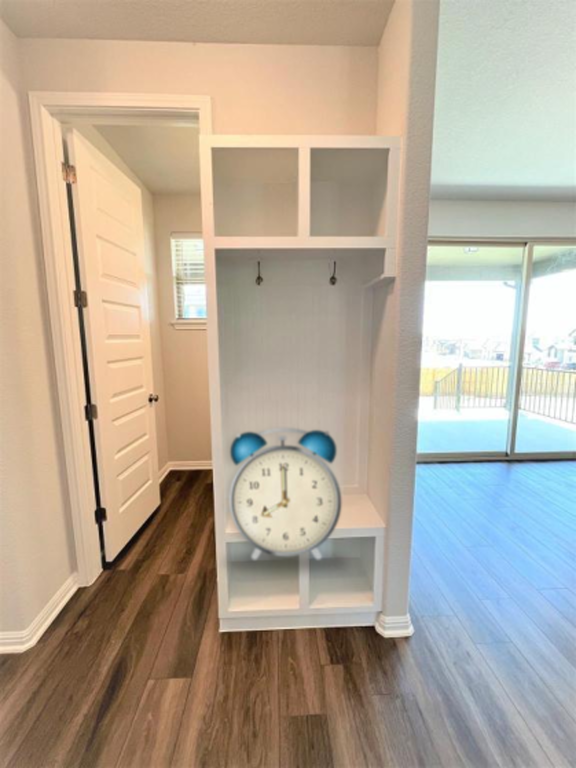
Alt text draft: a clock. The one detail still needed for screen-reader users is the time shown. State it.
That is 8:00
